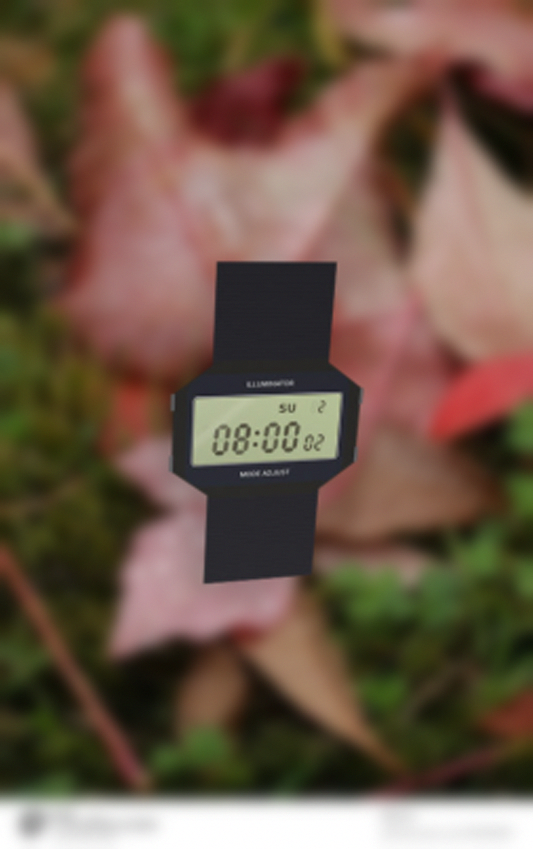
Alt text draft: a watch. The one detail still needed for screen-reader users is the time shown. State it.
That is 8:00:02
